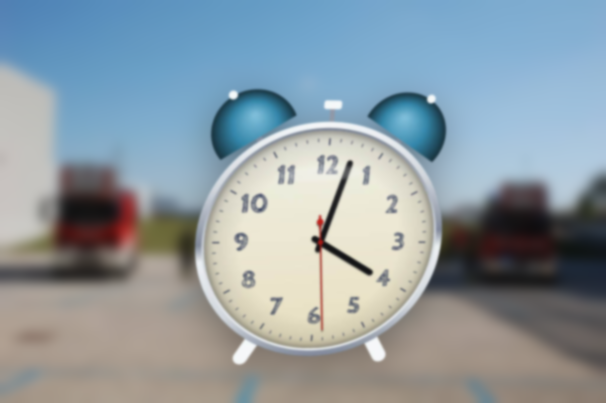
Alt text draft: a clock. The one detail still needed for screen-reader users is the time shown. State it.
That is 4:02:29
